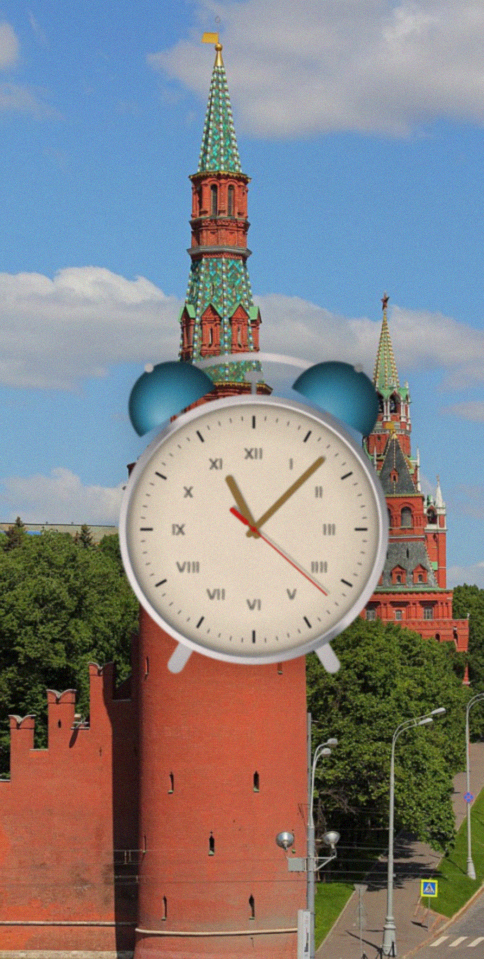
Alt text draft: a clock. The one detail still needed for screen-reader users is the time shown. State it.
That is 11:07:22
